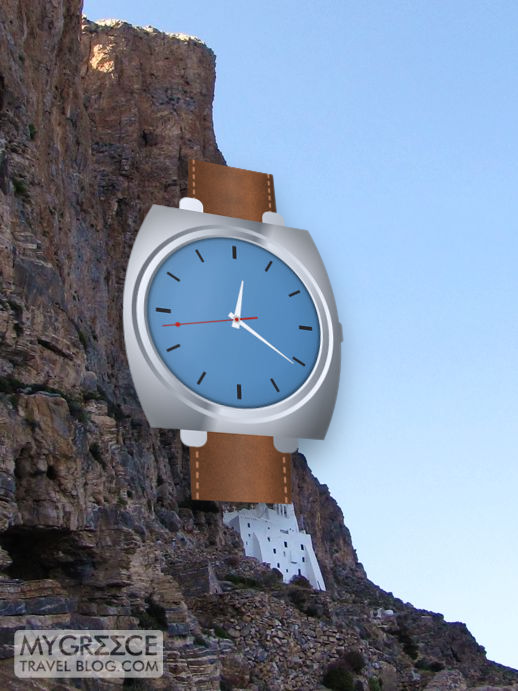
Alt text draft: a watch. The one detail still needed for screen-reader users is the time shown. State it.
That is 12:20:43
